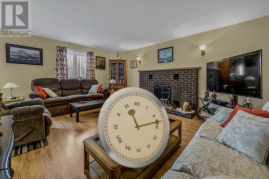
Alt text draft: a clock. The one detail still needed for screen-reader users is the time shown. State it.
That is 11:13
